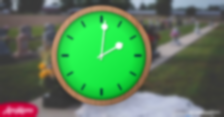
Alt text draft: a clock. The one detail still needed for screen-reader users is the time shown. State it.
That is 2:01
